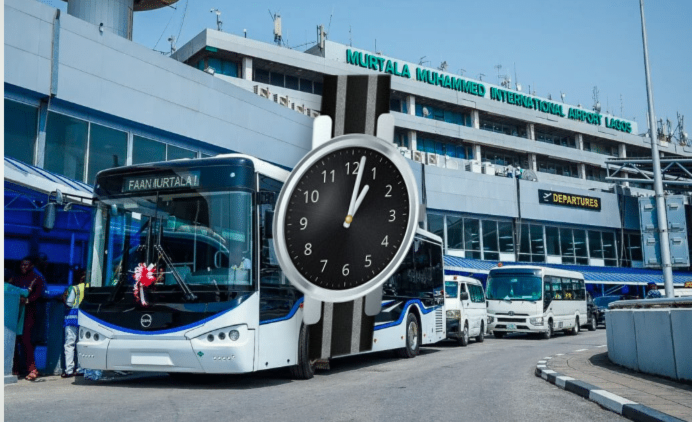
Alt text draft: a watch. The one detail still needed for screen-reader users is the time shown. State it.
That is 1:02
